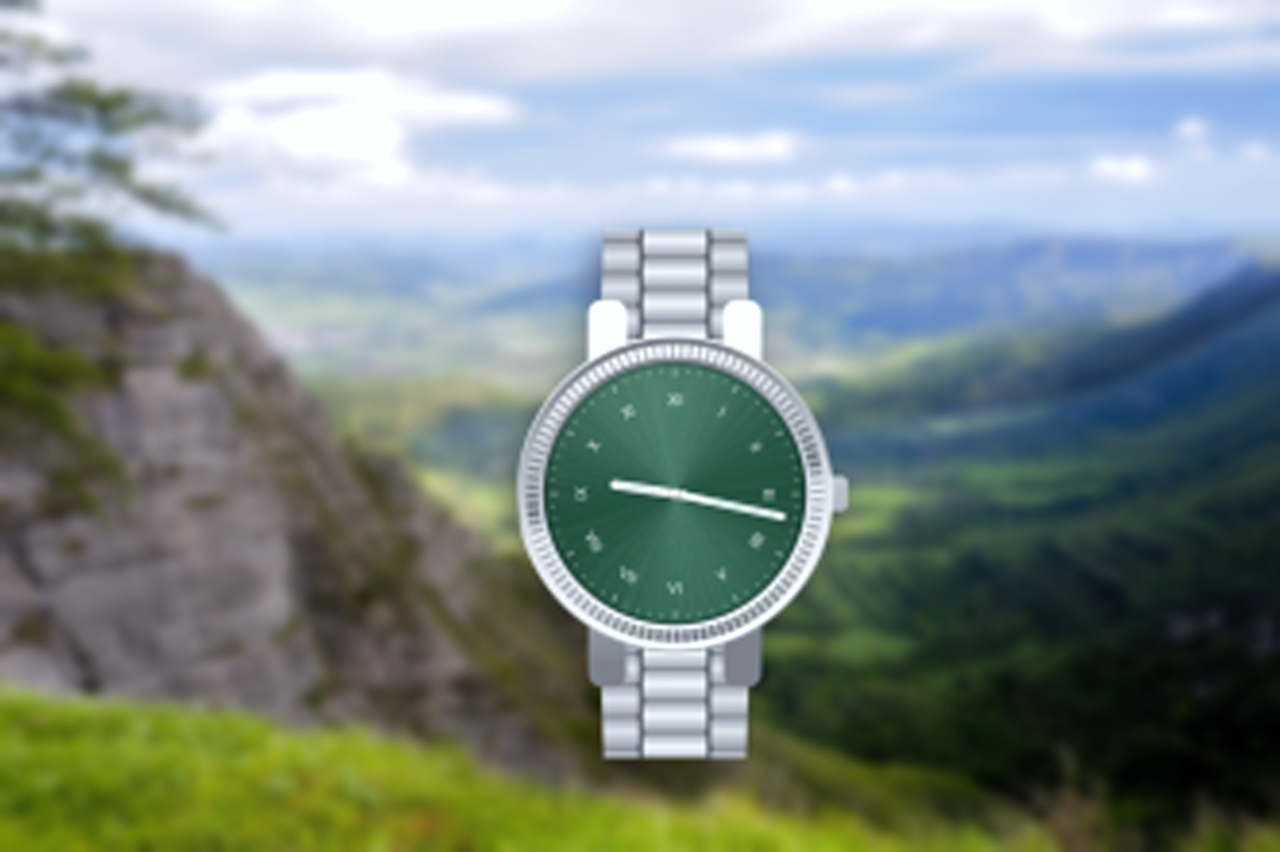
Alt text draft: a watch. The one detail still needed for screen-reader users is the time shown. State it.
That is 9:17
